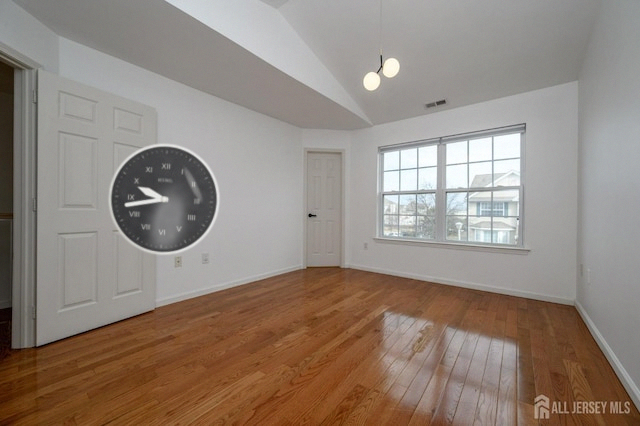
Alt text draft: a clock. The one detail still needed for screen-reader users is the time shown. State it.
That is 9:43
